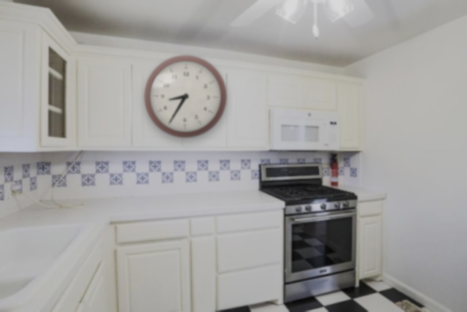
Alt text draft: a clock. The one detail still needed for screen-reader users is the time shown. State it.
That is 8:35
